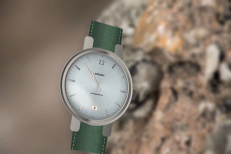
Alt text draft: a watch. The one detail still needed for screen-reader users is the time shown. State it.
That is 10:53
